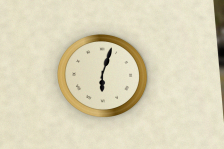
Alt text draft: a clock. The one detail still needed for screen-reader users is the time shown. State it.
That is 6:03
